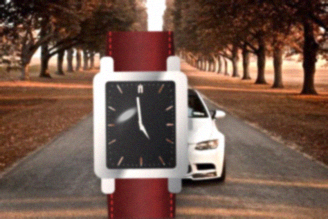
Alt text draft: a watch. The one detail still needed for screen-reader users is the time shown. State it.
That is 4:59
